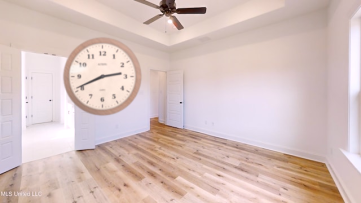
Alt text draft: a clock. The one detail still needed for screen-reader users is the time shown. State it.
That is 2:41
